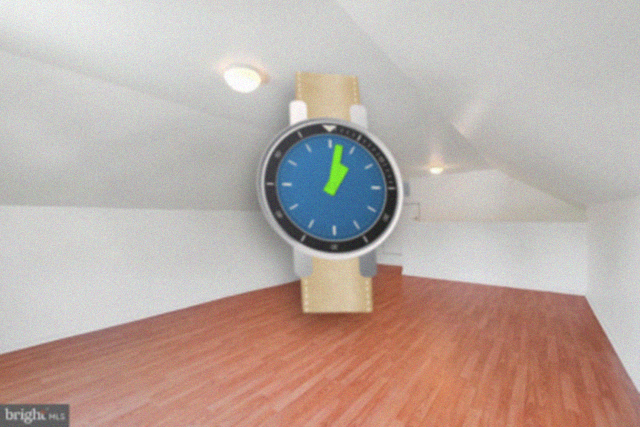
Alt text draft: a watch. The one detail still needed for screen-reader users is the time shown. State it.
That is 1:02
